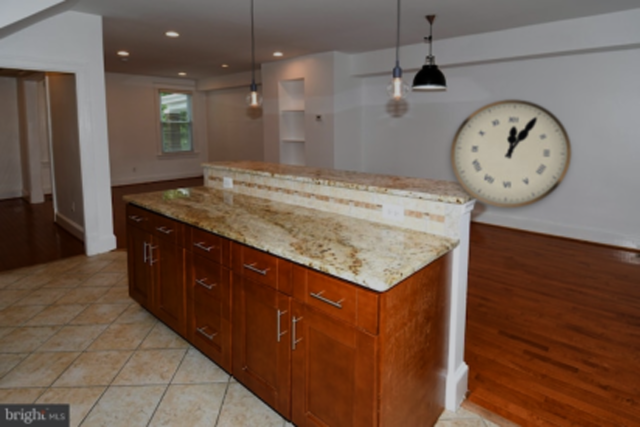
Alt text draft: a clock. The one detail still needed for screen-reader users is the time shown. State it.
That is 12:05
